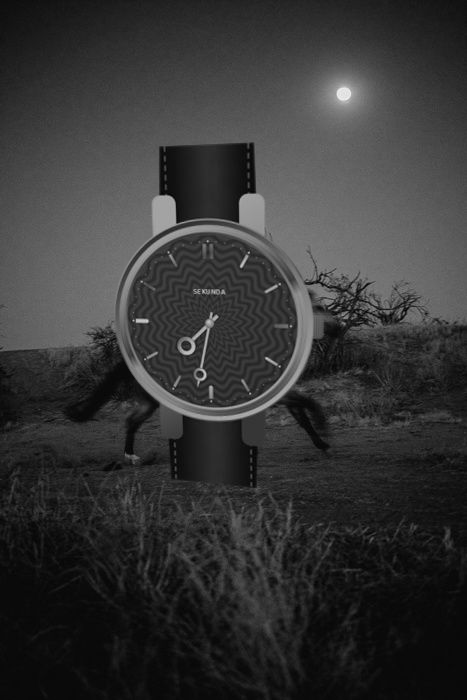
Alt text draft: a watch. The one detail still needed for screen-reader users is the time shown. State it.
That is 7:32
